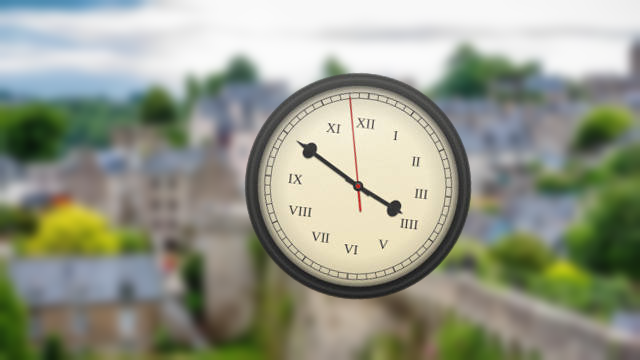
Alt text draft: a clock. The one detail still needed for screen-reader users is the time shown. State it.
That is 3:49:58
